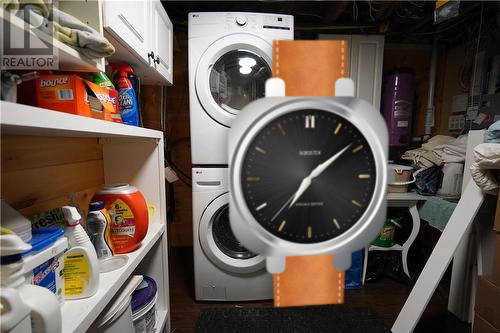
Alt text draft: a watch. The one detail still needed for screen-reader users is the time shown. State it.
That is 7:08:37
